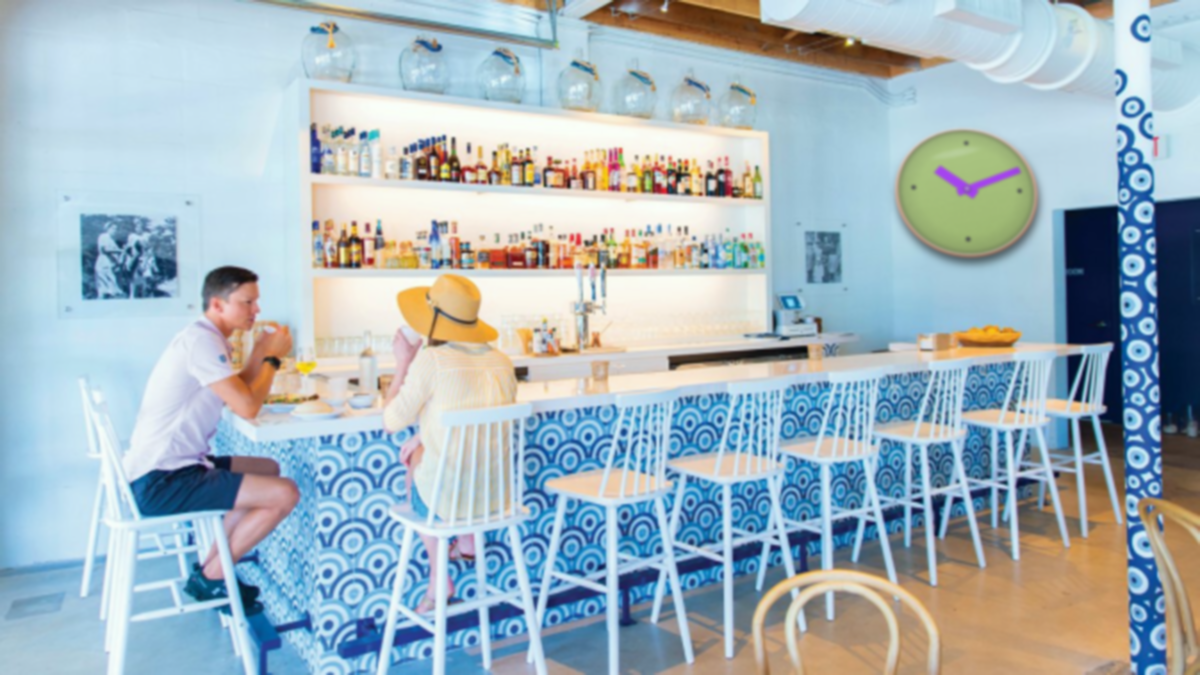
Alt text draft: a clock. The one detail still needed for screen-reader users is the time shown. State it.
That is 10:11
